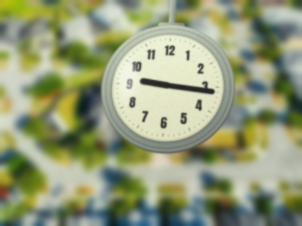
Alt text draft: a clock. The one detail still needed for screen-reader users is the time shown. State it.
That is 9:16
